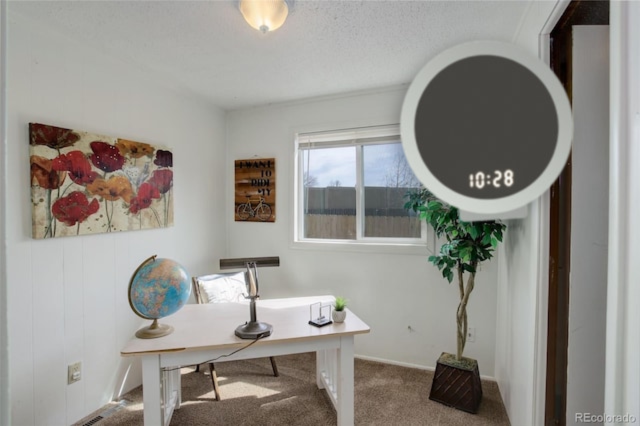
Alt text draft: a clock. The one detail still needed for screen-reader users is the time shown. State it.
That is 10:28
